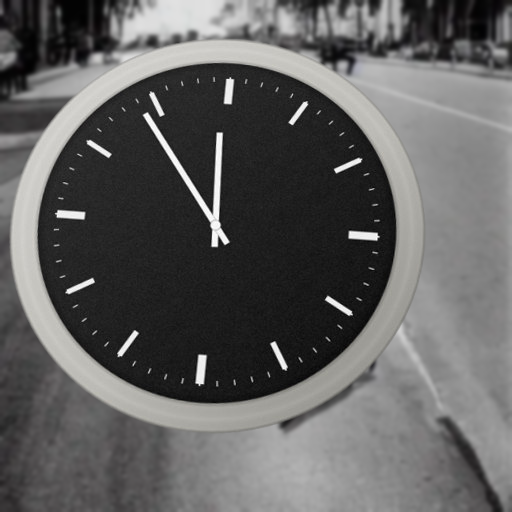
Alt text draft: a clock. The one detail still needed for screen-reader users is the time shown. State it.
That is 11:54
